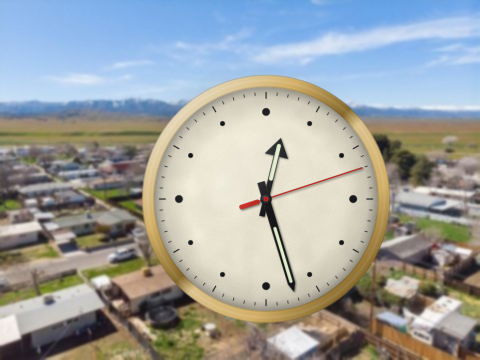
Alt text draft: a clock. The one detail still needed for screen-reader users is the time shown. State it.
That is 12:27:12
